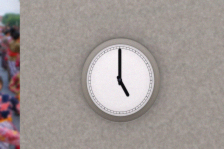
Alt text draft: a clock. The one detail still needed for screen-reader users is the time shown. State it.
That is 5:00
